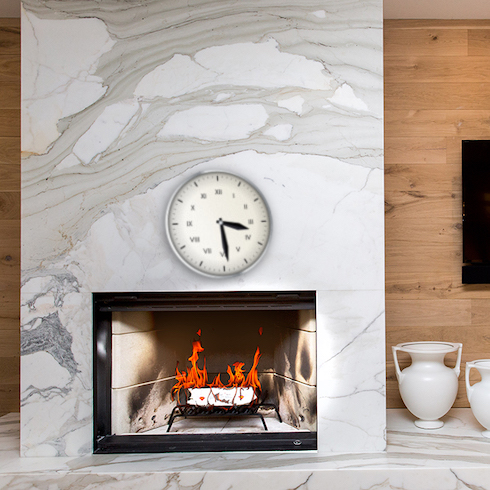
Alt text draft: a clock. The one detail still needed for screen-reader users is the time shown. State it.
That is 3:29
